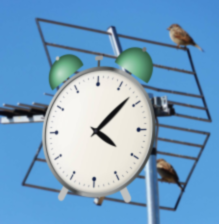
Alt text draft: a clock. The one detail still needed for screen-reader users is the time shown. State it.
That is 4:08
